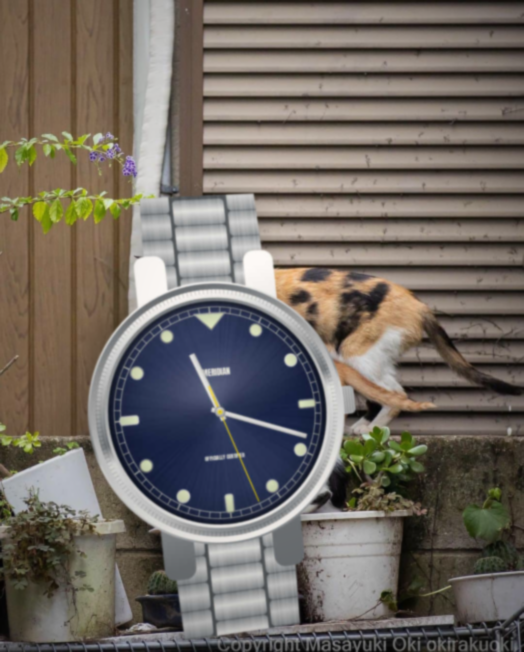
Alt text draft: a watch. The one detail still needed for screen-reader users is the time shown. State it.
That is 11:18:27
